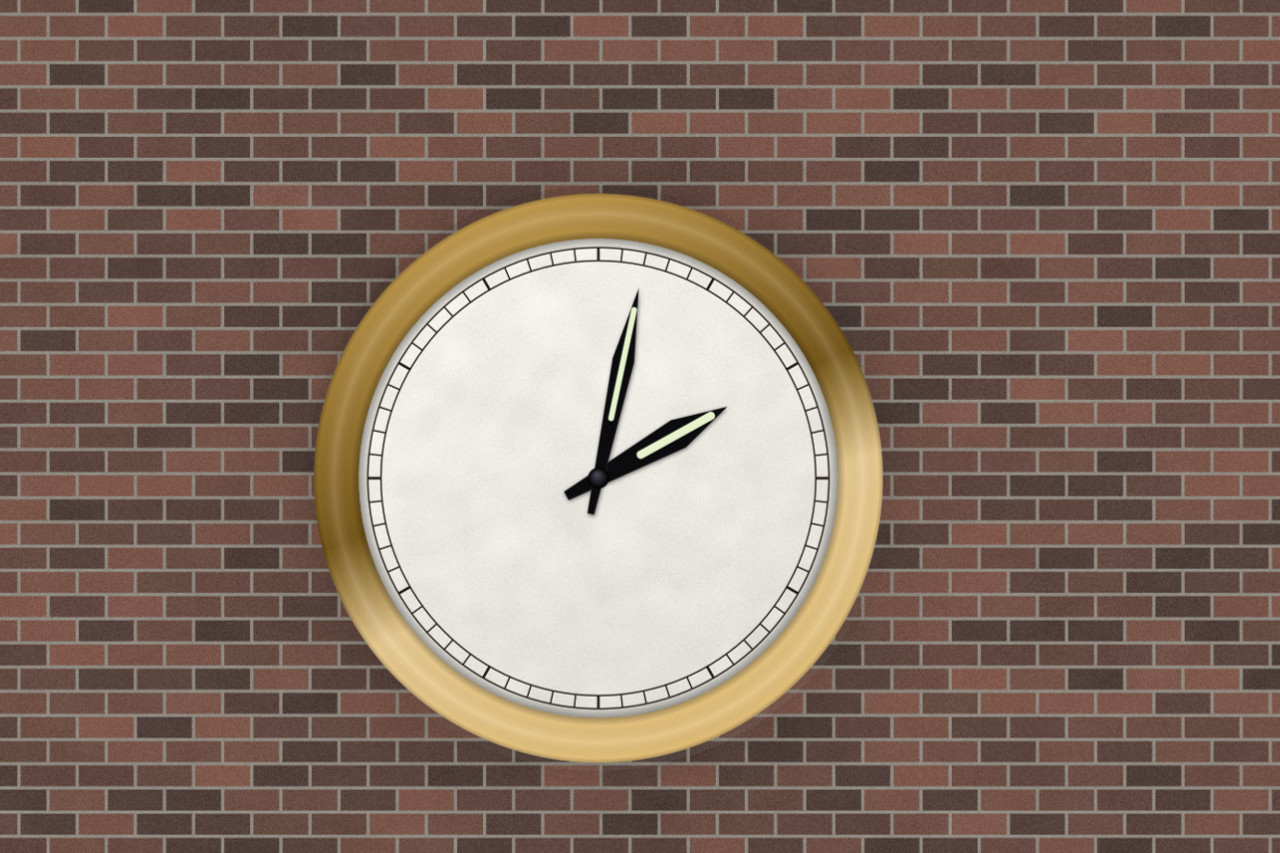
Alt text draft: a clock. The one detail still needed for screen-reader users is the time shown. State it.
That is 2:02
